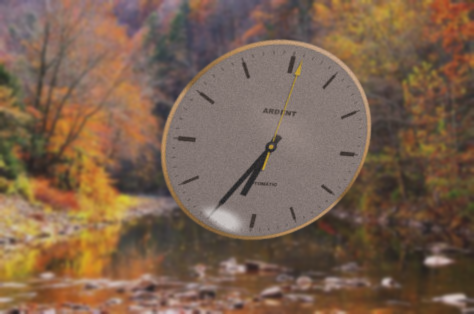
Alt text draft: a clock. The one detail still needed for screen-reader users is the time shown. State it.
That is 6:35:01
